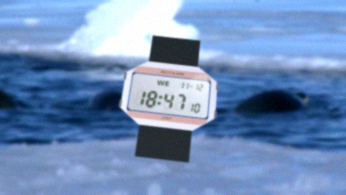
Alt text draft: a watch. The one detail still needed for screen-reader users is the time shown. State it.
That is 18:47
